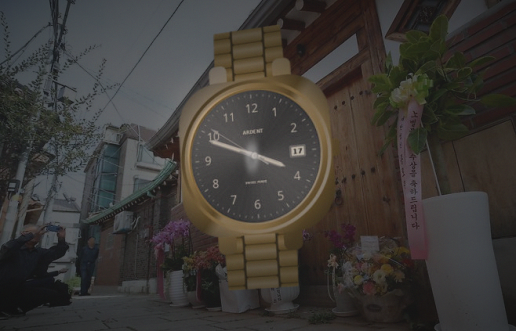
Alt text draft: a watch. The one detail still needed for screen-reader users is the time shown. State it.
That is 3:48:51
